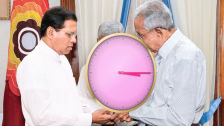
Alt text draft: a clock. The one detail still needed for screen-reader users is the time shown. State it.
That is 3:15
